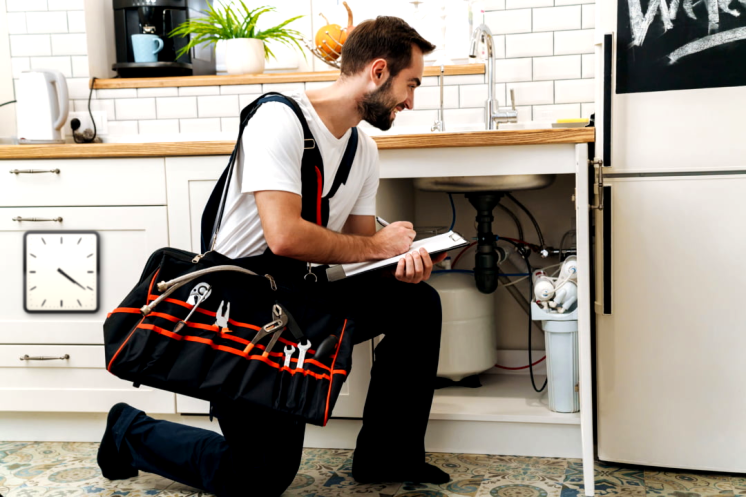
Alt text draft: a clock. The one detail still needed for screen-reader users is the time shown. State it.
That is 4:21
